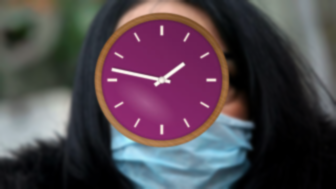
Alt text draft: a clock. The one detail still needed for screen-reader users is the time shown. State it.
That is 1:47
